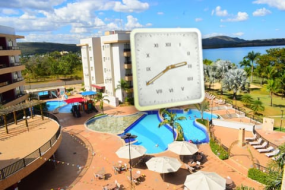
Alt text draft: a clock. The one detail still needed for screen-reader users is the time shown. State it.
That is 2:40
